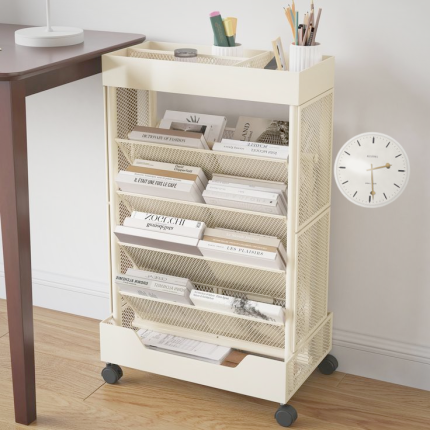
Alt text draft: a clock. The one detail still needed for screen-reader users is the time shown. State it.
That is 2:29
